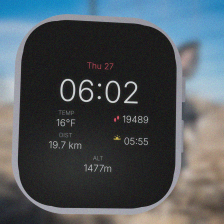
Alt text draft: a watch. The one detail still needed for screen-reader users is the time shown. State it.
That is 6:02
